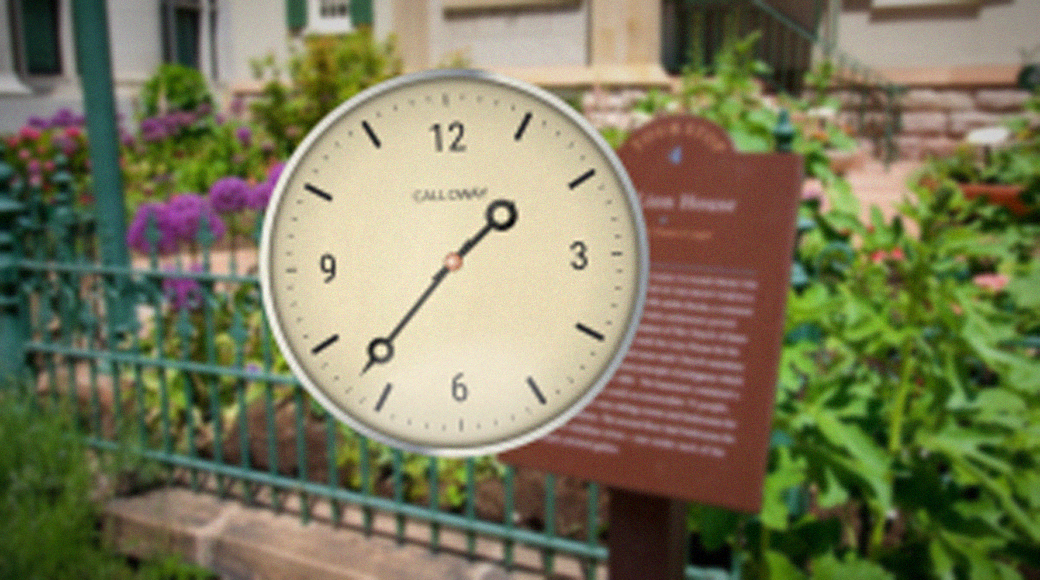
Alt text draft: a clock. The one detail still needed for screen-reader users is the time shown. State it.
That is 1:37
